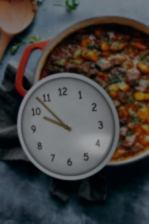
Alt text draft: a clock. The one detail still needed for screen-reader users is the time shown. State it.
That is 9:53
